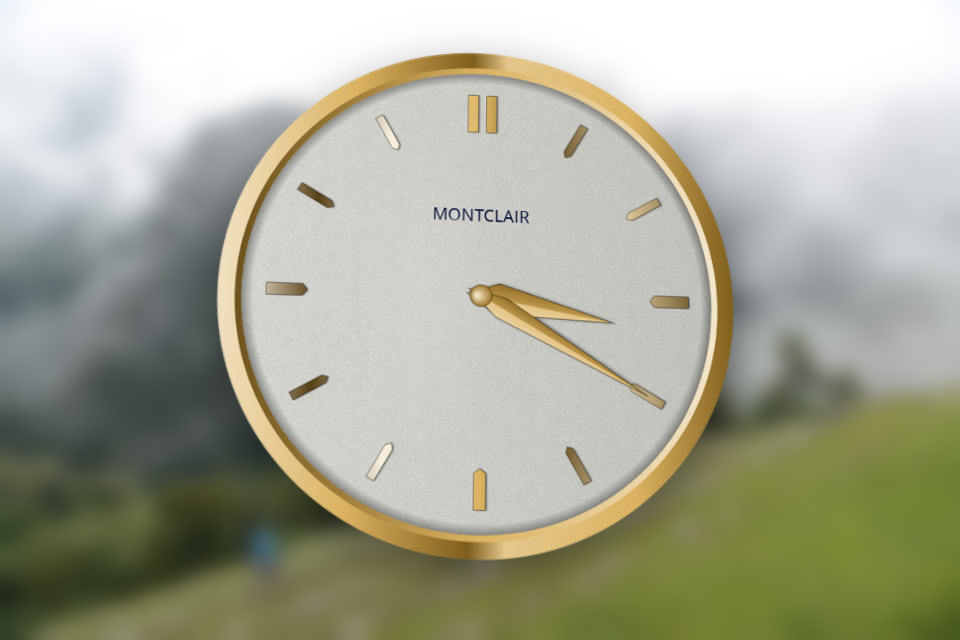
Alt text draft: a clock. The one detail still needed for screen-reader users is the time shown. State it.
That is 3:20
